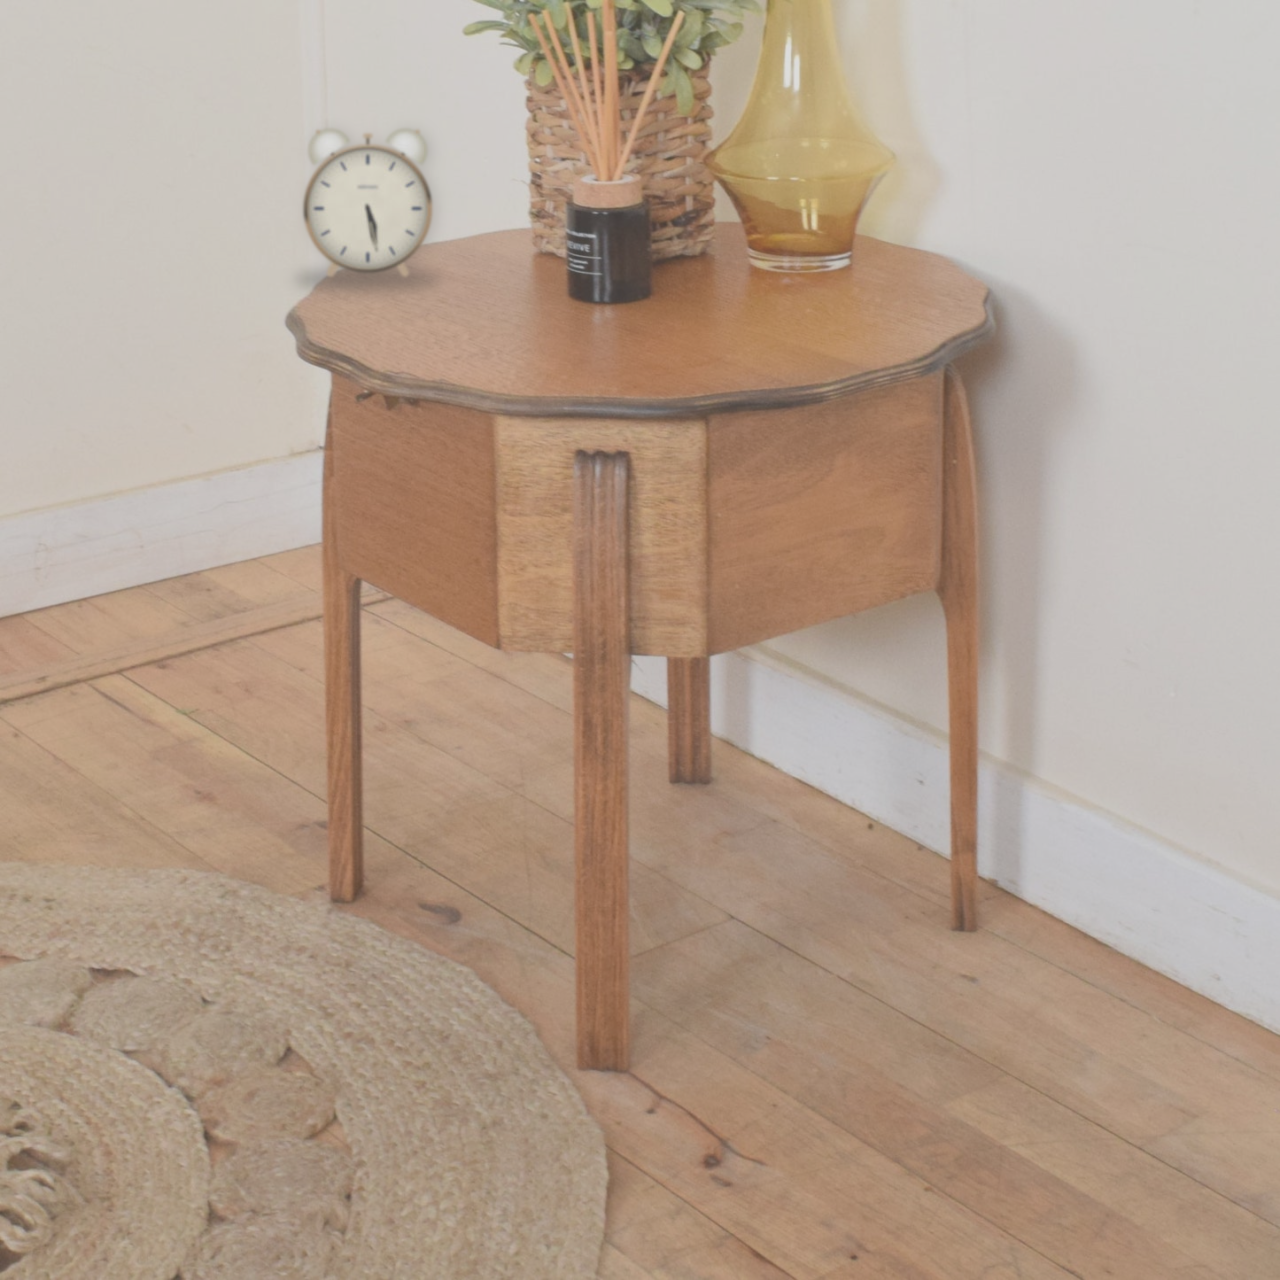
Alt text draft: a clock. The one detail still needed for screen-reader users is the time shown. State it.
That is 5:28
